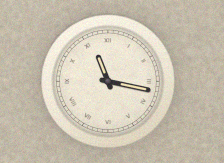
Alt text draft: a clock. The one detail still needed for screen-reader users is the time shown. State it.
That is 11:17
